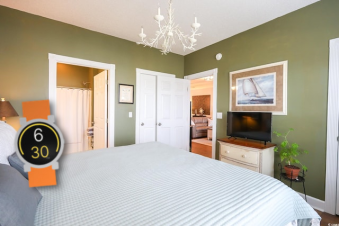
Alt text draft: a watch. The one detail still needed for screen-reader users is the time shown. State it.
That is 6:30
